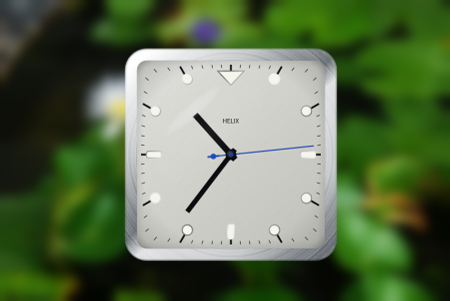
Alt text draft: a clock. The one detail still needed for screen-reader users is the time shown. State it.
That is 10:36:14
